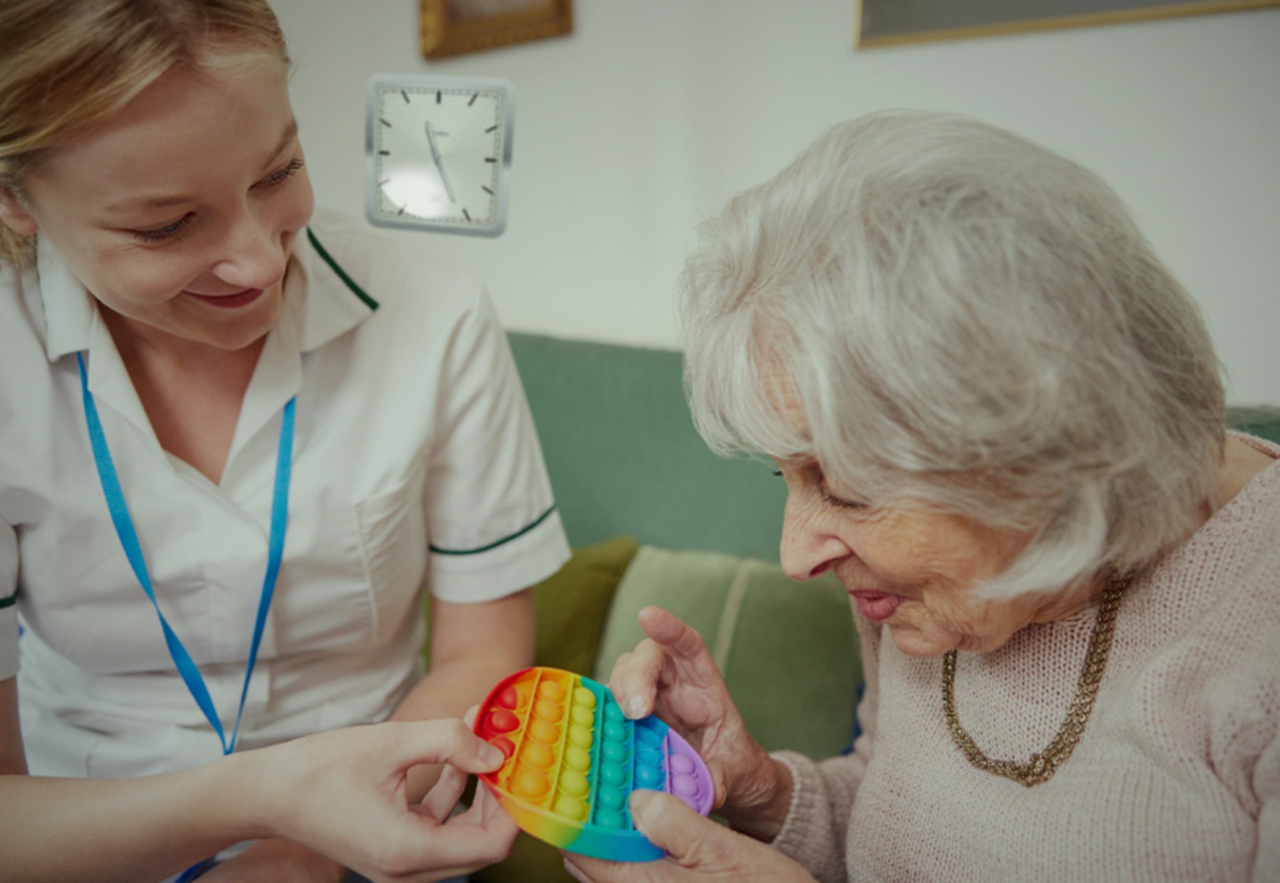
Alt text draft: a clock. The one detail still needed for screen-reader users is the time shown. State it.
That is 11:26
